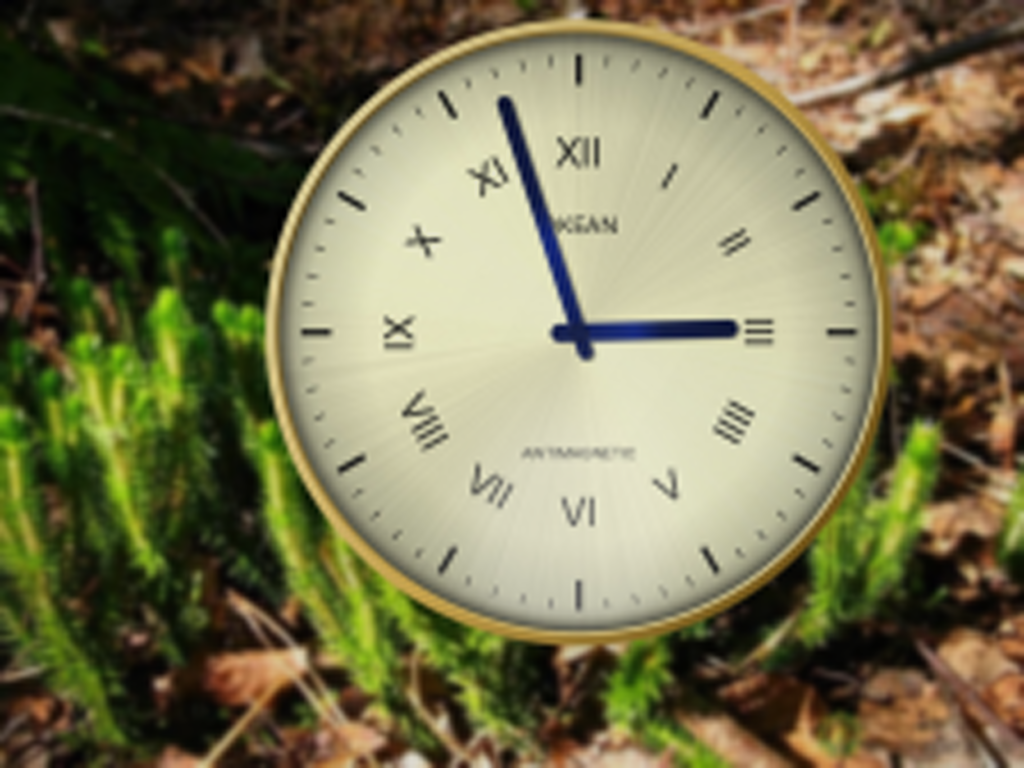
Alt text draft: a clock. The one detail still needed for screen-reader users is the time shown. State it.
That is 2:57
